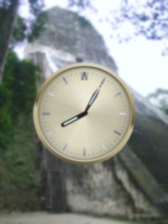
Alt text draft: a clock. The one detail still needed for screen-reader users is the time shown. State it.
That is 8:05
